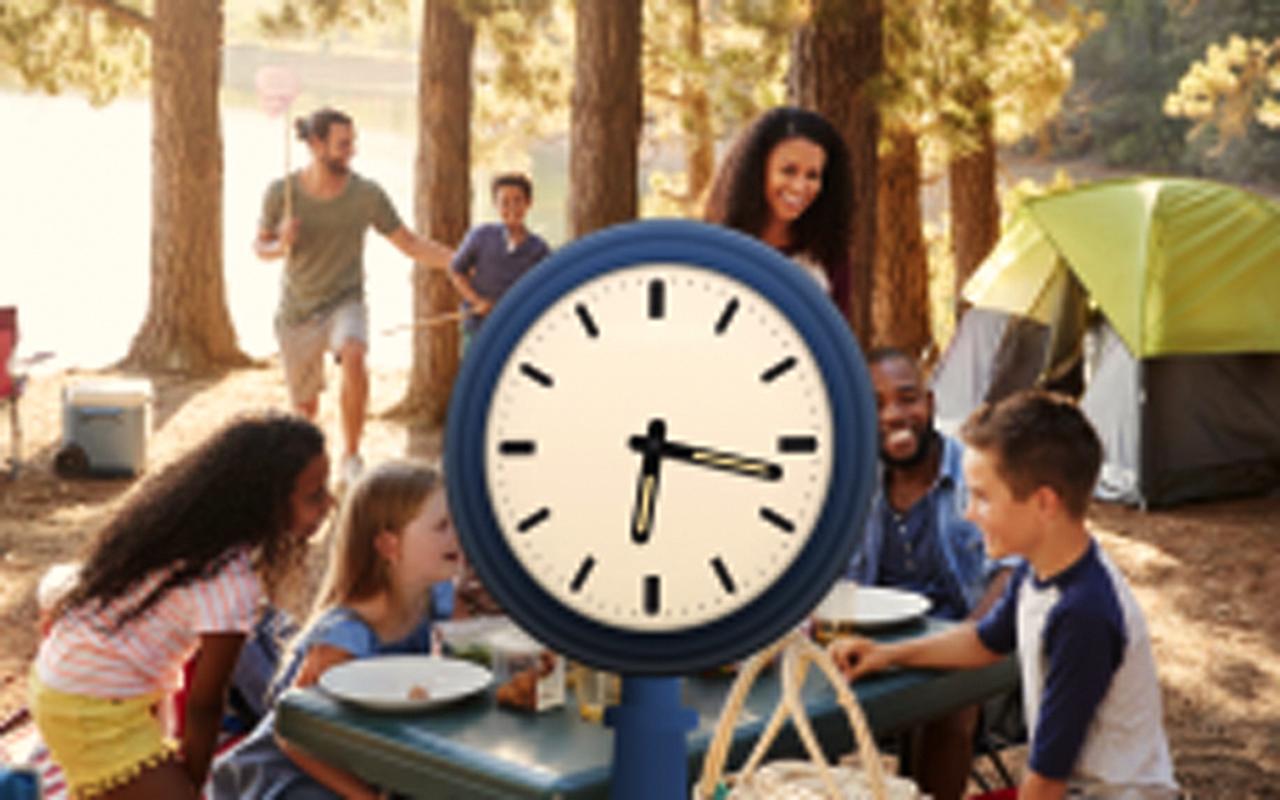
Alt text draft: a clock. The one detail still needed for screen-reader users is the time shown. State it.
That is 6:17
